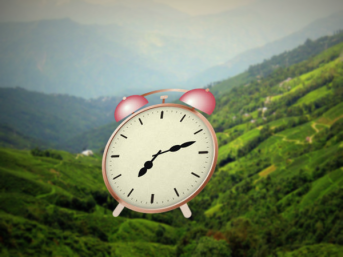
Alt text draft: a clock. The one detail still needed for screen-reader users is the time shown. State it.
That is 7:12
